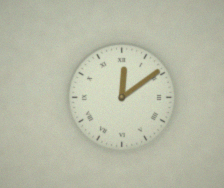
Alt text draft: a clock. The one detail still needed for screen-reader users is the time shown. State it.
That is 12:09
